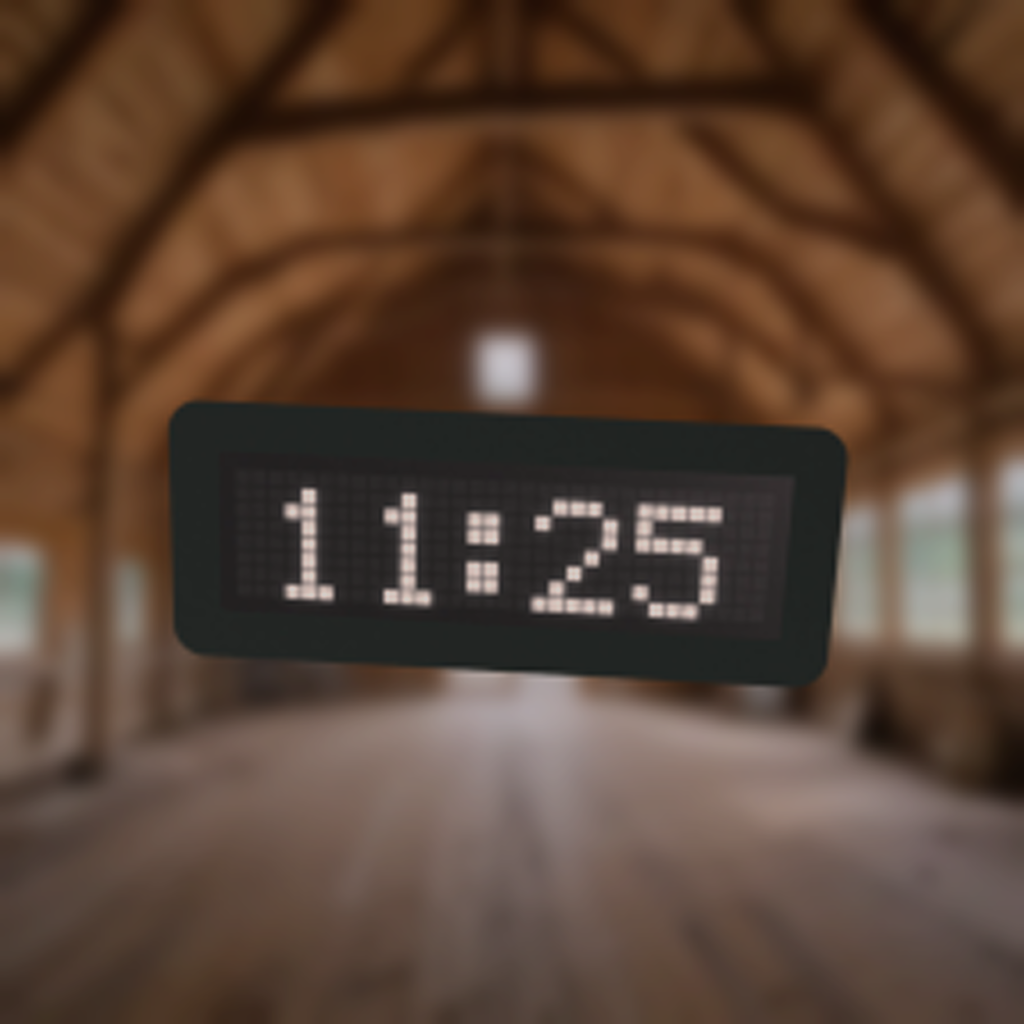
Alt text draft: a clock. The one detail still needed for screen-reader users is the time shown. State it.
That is 11:25
